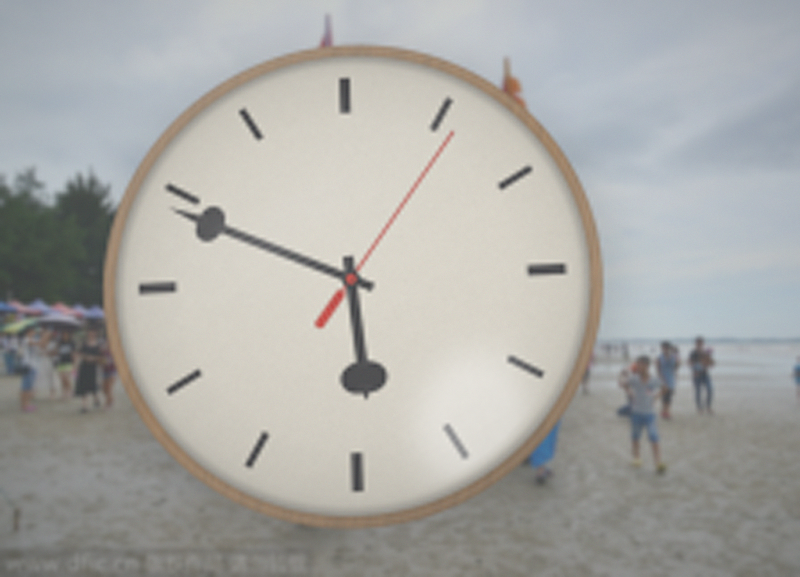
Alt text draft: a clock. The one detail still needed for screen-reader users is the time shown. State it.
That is 5:49:06
